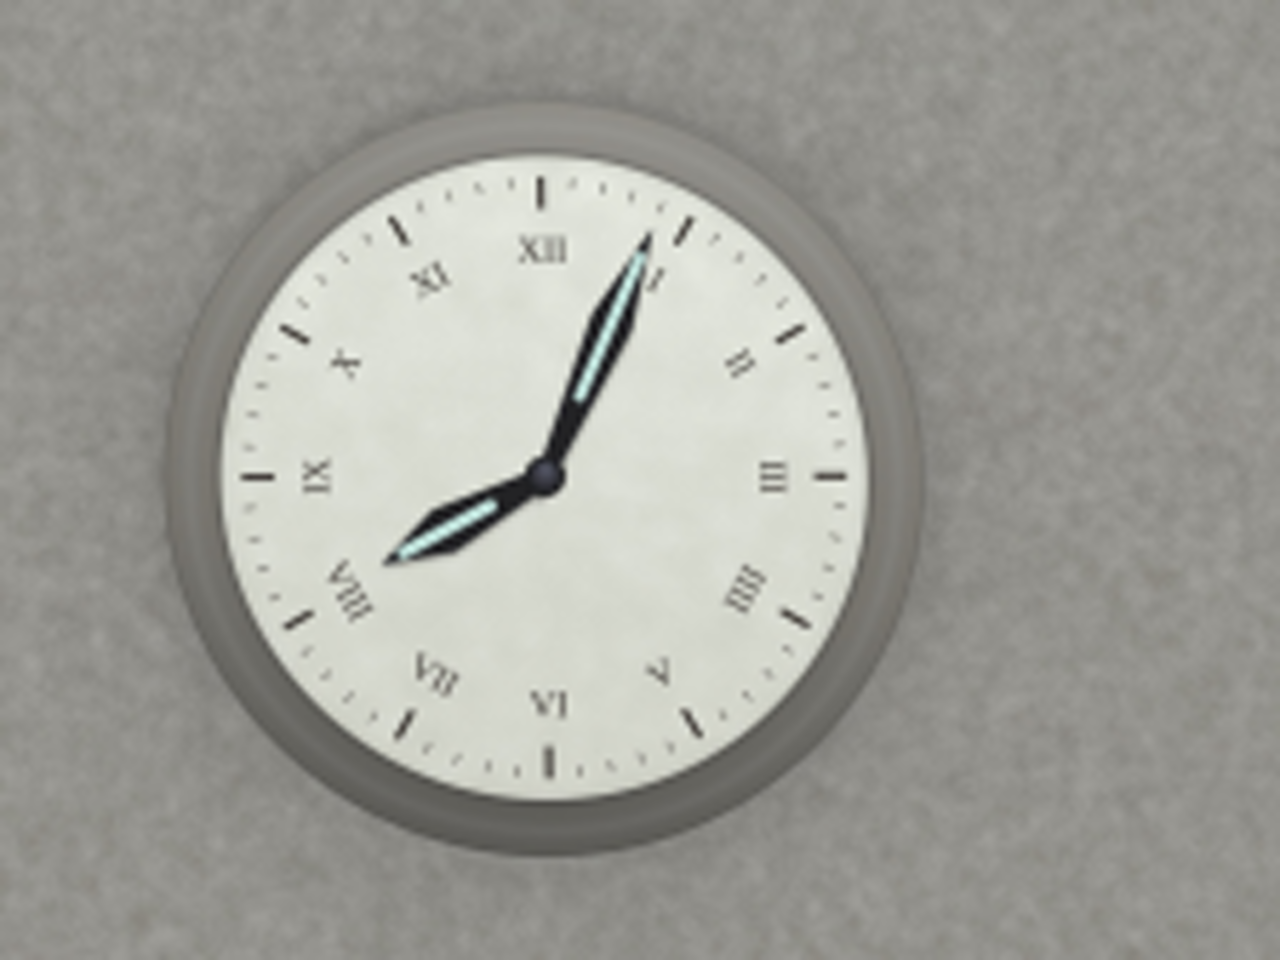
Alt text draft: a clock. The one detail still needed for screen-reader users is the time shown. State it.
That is 8:04
